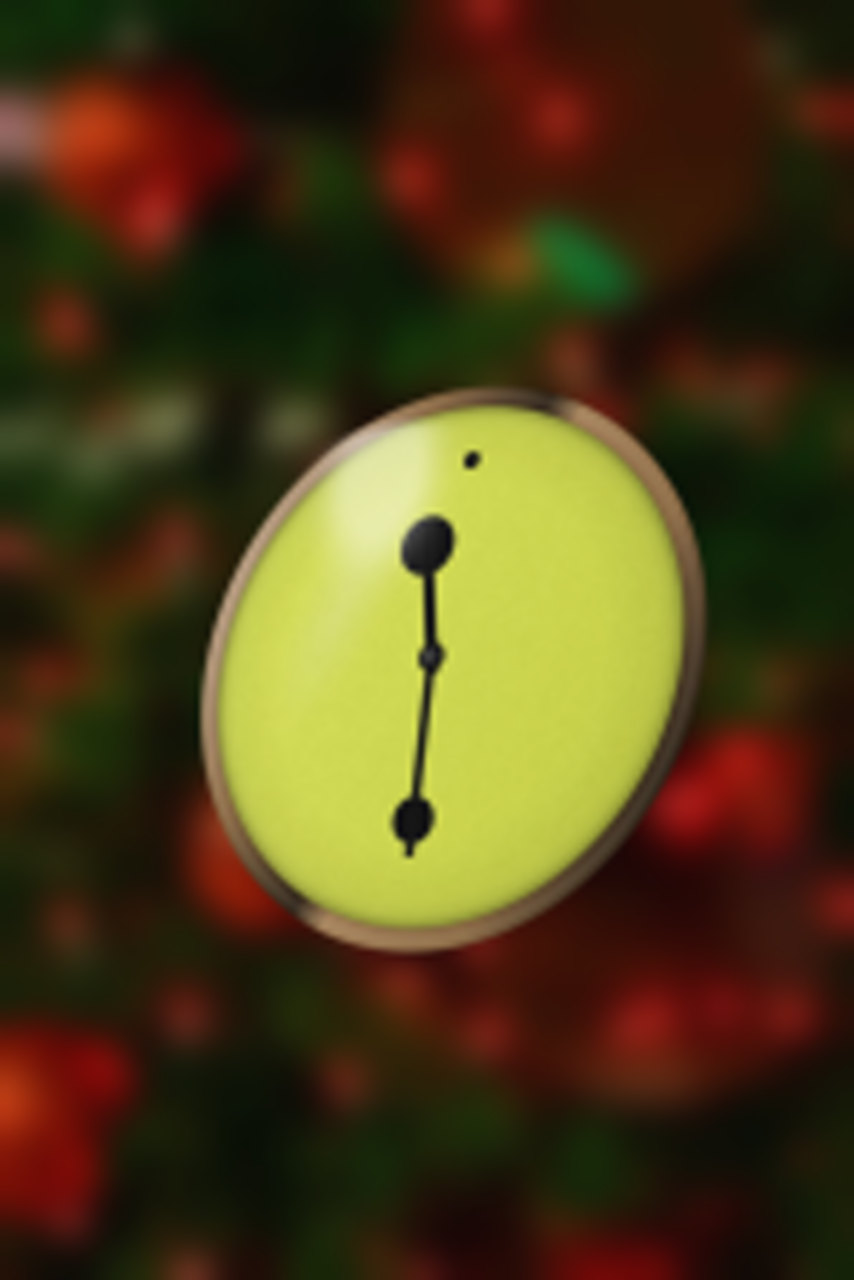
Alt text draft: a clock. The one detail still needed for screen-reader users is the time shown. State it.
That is 11:29
